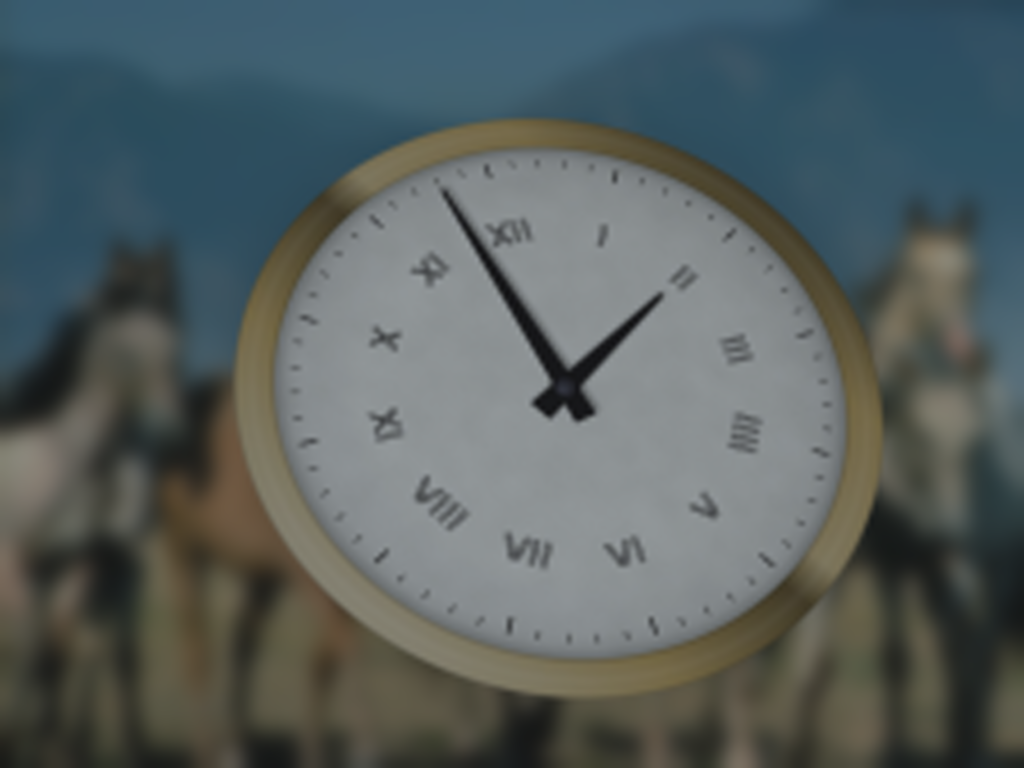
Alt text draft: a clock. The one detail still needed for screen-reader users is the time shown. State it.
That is 1:58
